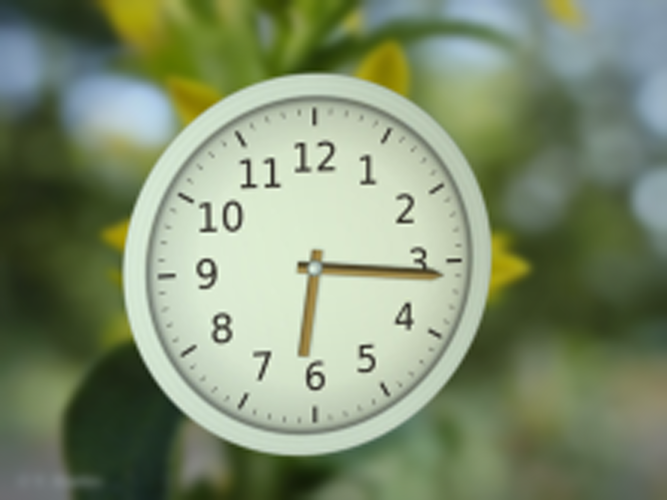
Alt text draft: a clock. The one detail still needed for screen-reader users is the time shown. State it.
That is 6:16
